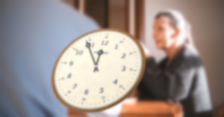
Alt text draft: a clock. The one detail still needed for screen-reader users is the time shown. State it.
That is 11:54
